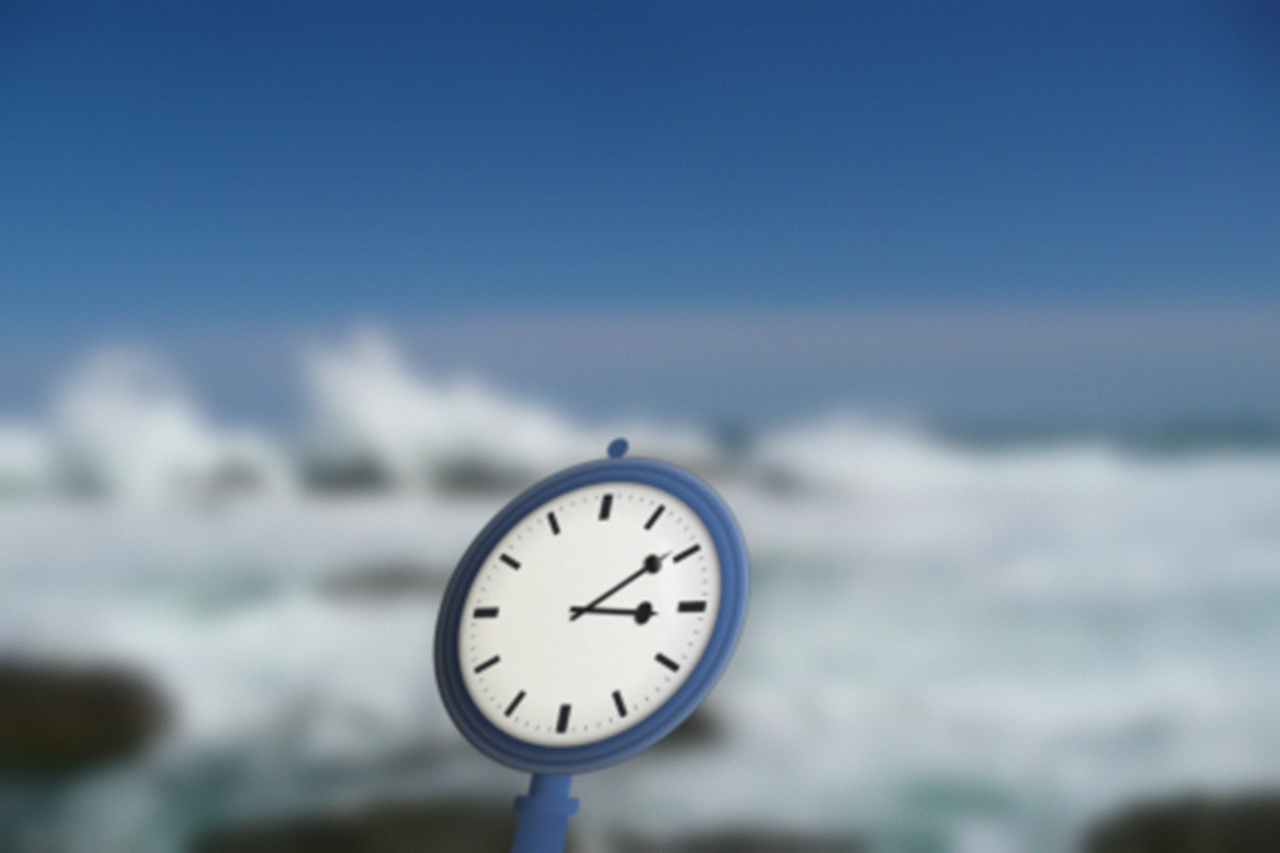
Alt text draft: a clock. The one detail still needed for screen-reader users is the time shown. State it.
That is 3:09
